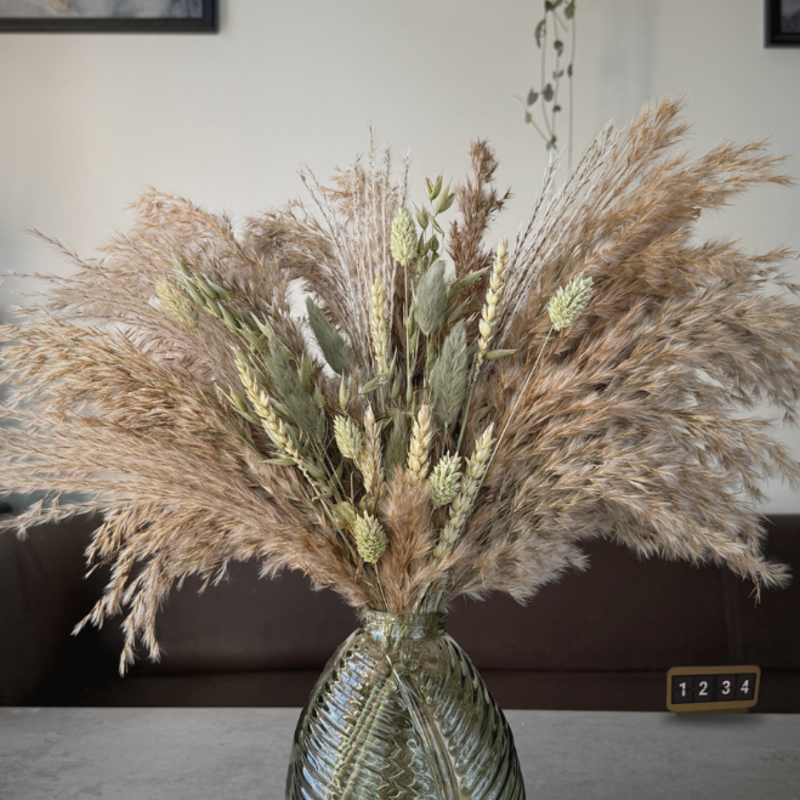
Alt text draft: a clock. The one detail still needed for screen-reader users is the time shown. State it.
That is 12:34
